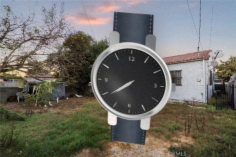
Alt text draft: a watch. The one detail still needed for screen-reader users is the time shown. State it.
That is 7:39
